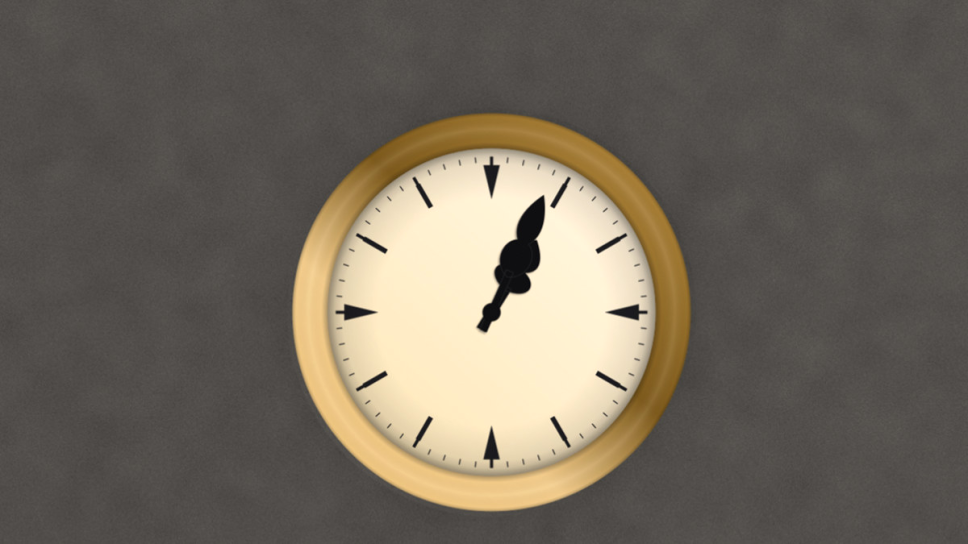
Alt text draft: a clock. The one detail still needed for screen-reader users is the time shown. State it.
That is 1:04
